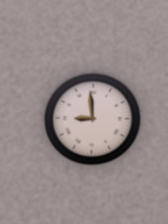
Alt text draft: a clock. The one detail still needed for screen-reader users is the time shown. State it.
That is 8:59
